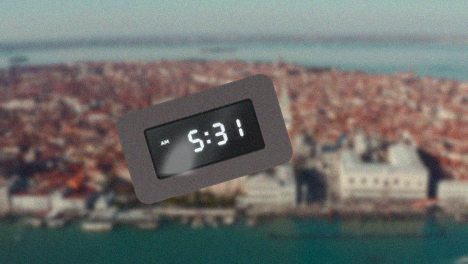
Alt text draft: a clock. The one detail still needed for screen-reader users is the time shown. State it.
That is 5:31
